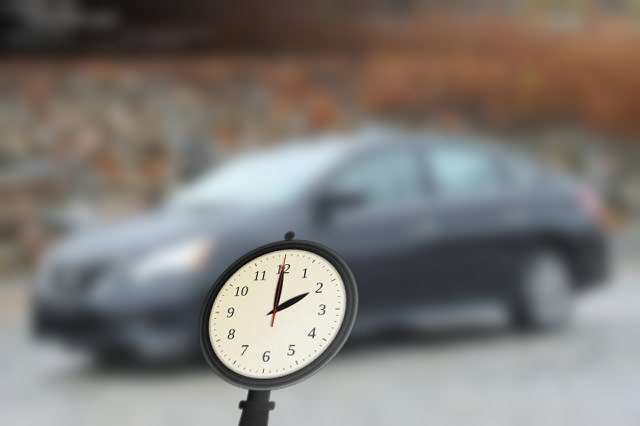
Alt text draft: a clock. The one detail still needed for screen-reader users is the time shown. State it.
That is 2:00:00
